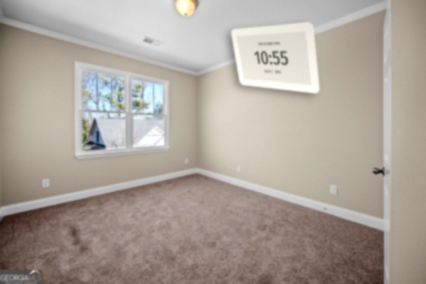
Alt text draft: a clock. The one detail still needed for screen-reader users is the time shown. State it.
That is 10:55
